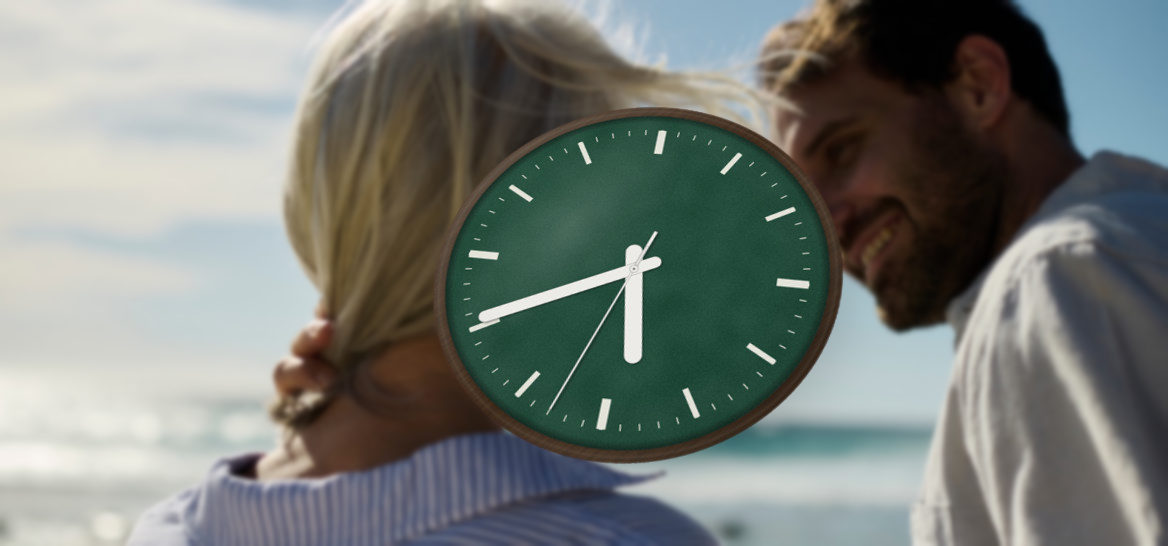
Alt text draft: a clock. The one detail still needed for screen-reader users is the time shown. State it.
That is 5:40:33
